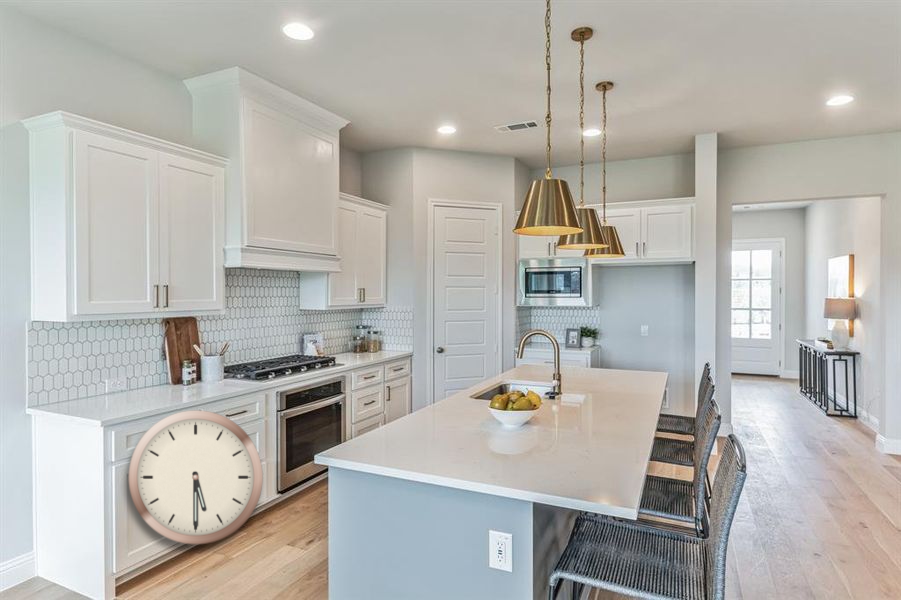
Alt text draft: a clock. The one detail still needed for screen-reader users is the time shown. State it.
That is 5:30
